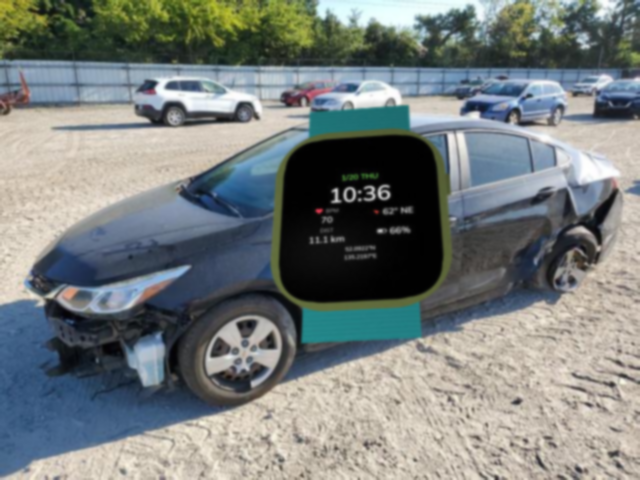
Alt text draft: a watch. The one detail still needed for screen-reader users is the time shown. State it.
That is 10:36
